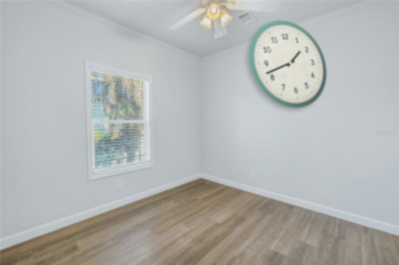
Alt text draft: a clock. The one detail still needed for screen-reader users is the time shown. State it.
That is 1:42
